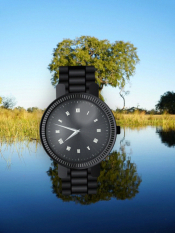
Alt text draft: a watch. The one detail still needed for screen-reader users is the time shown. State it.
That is 7:48
